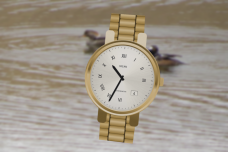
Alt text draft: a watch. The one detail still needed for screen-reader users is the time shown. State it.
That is 10:34
